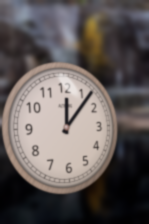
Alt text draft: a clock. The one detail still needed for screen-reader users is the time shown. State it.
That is 12:07
